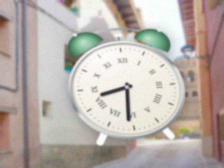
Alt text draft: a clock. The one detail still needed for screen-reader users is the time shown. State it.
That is 8:31
